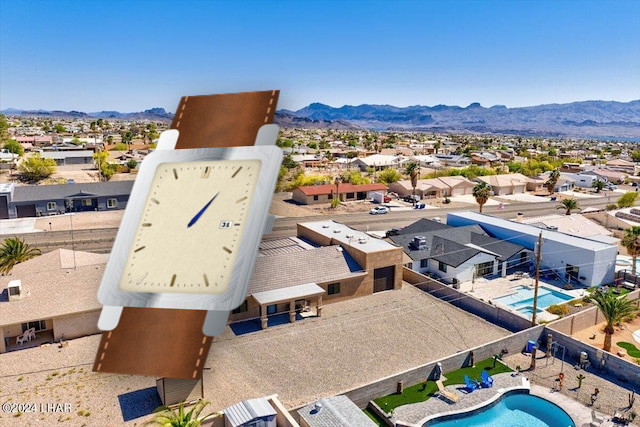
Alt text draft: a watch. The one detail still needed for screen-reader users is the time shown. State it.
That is 1:05
